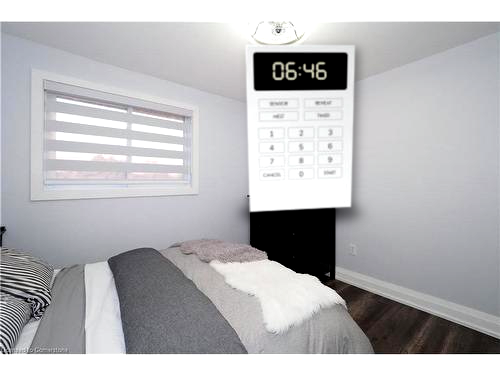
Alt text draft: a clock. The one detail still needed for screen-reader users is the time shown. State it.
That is 6:46
